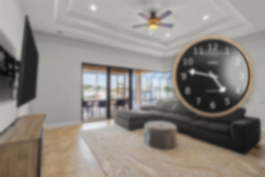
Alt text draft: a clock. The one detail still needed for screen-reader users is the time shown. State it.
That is 4:47
